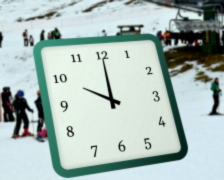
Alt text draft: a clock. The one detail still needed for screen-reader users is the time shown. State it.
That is 10:00
